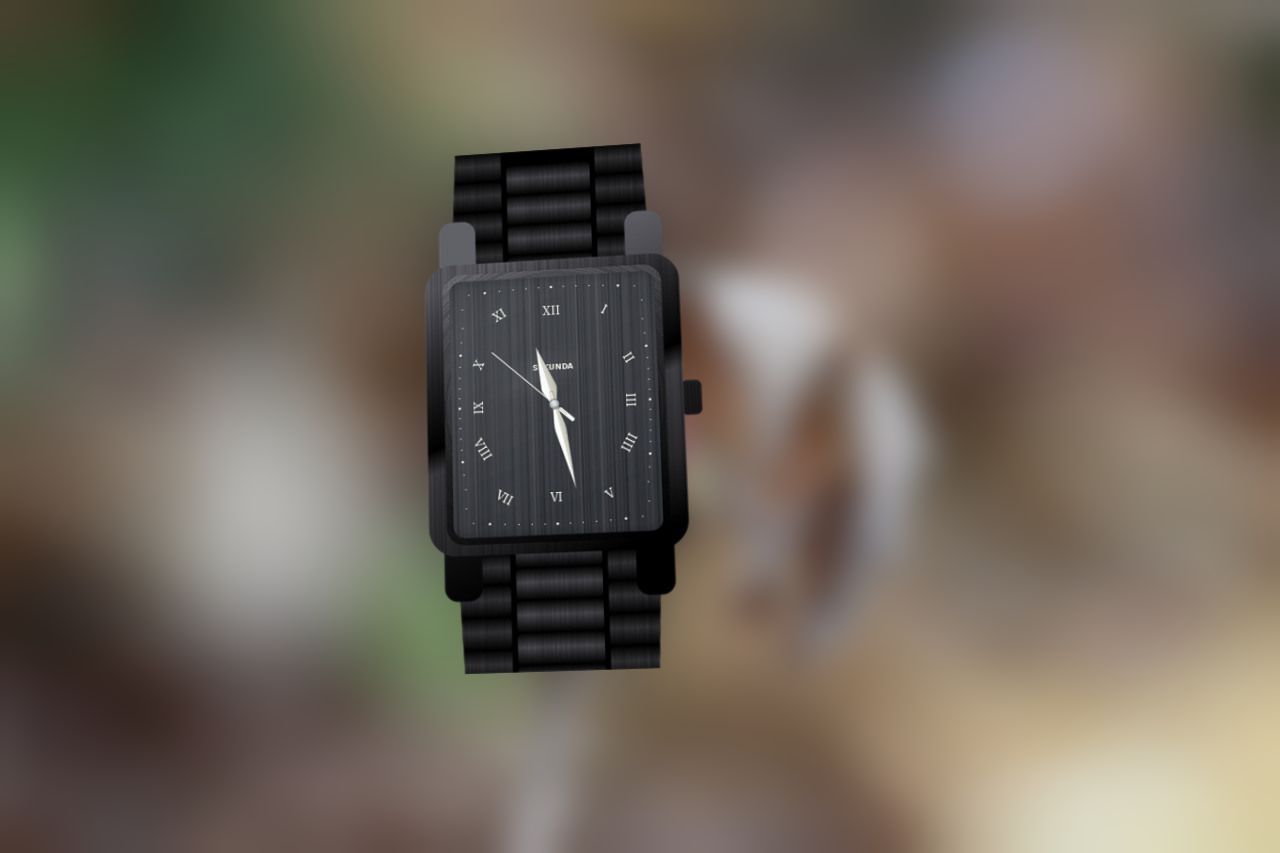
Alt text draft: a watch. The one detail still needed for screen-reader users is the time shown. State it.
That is 11:27:52
